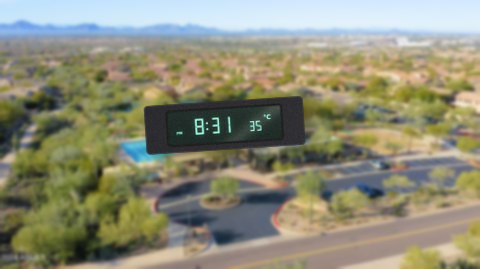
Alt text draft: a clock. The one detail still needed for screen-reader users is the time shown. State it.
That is 8:31
